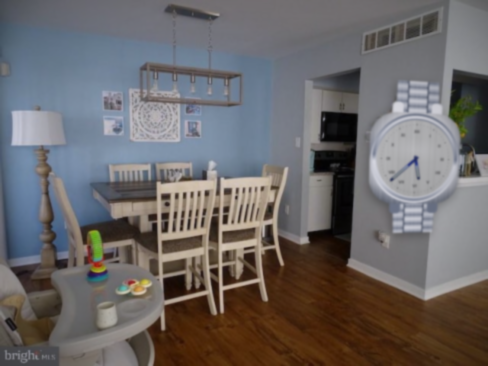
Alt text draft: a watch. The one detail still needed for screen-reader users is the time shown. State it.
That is 5:38
